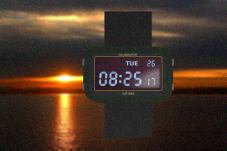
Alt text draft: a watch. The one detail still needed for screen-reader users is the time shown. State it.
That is 8:25:17
